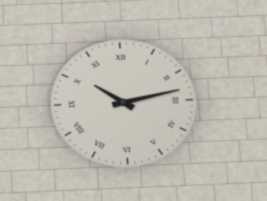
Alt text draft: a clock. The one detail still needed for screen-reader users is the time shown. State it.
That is 10:13
